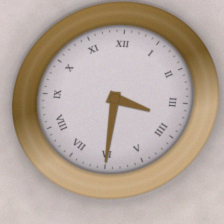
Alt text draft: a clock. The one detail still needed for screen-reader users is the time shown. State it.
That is 3:30
